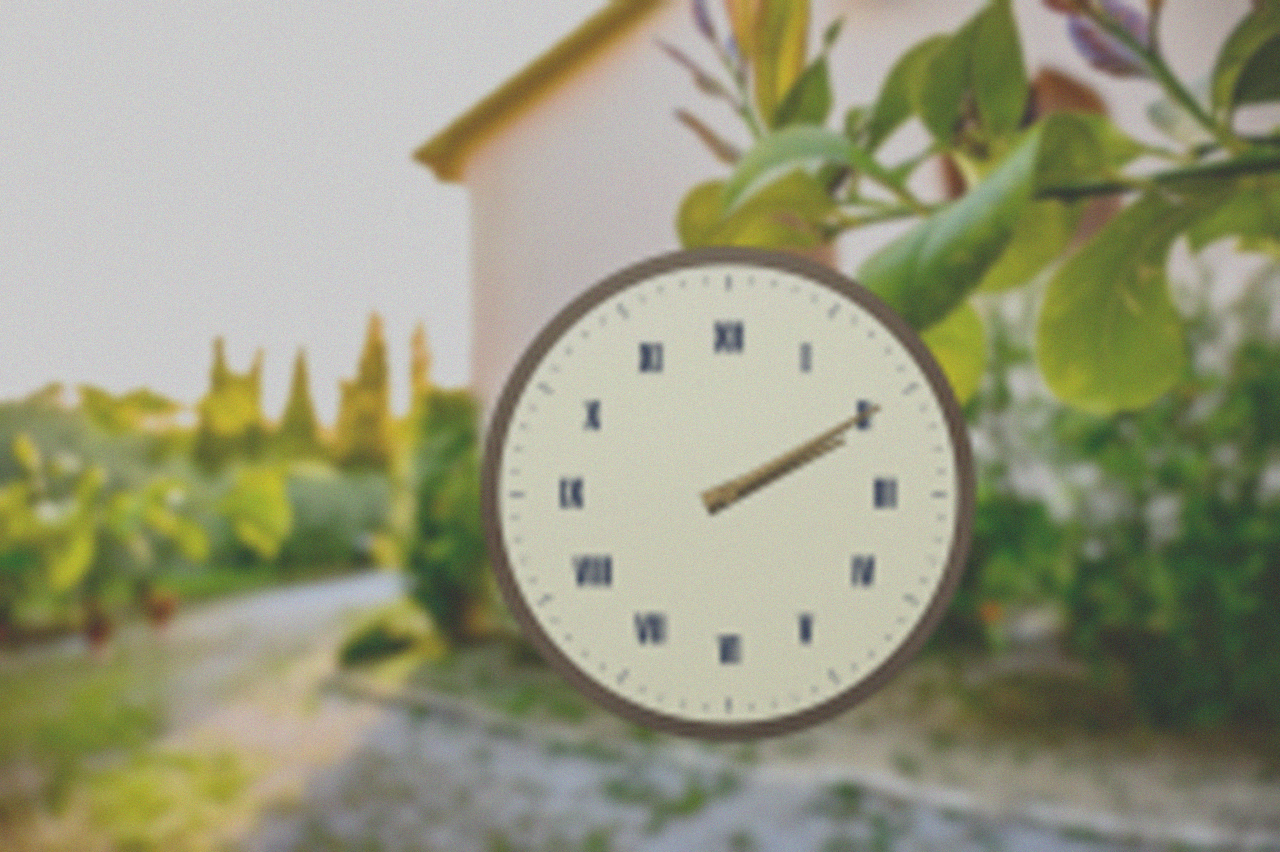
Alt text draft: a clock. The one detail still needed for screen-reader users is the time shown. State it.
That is 2:10
